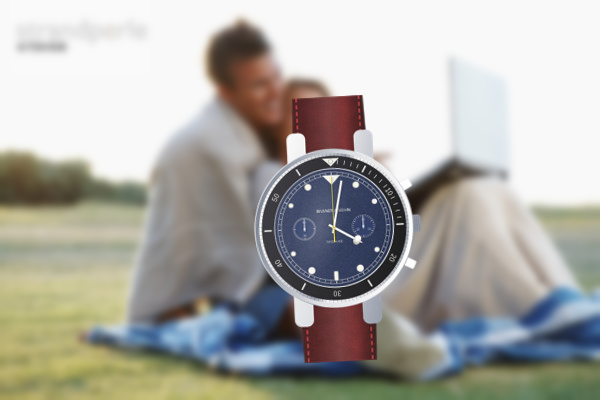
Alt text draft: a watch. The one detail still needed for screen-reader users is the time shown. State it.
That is 4:02
